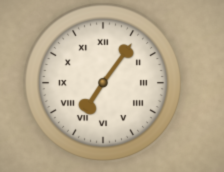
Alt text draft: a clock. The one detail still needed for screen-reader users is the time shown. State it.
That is 7:06
